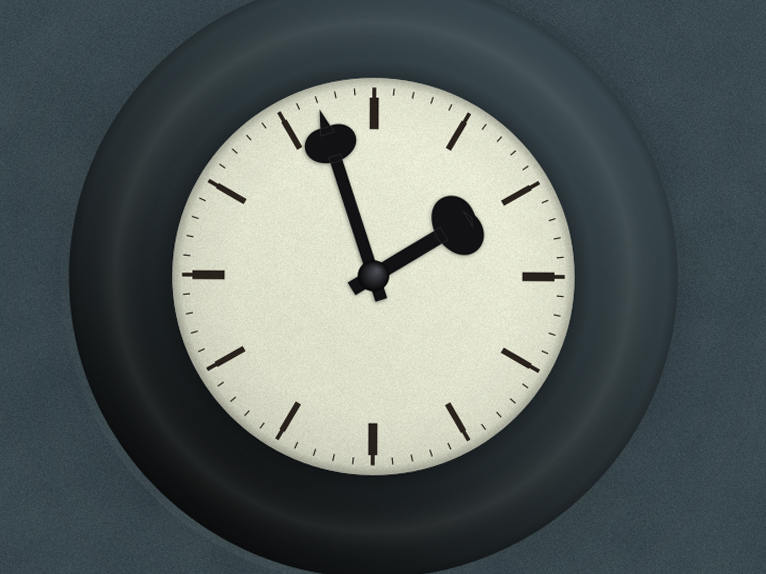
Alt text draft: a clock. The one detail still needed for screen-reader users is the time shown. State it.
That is 1:57
